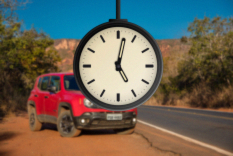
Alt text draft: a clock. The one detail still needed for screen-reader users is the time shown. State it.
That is 5:02
